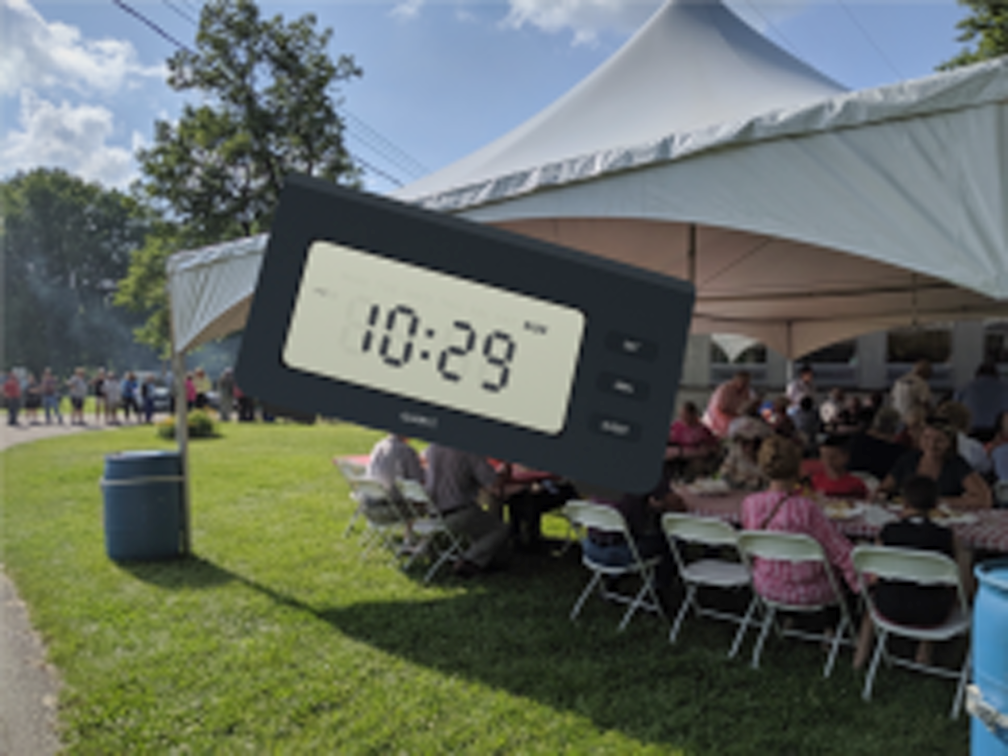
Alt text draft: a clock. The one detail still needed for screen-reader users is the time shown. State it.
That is 10:29
